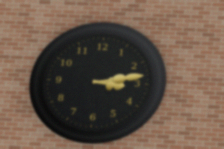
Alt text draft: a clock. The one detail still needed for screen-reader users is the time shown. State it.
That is 3:13
